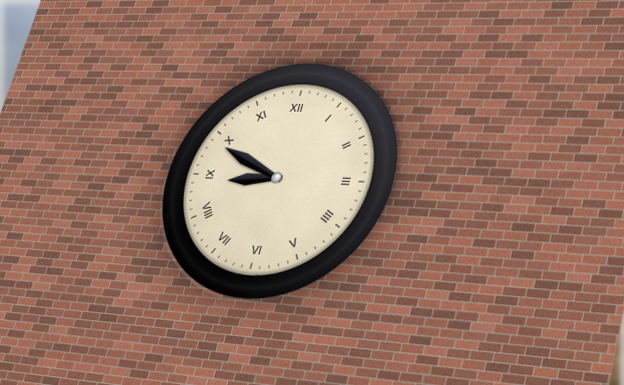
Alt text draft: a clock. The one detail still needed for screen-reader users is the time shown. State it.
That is 8:49
